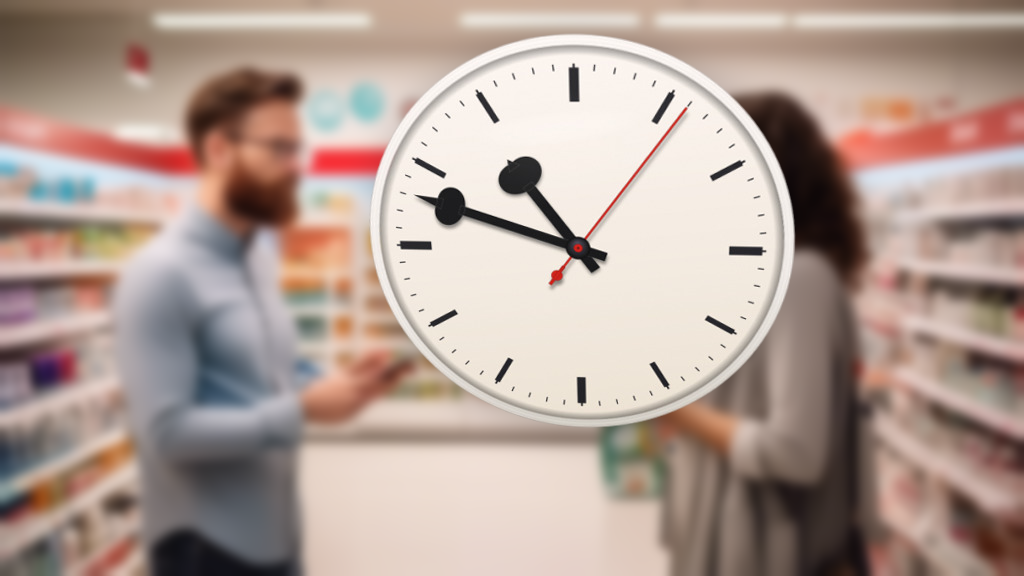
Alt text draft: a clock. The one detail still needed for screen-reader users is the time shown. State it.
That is 10:48:06
